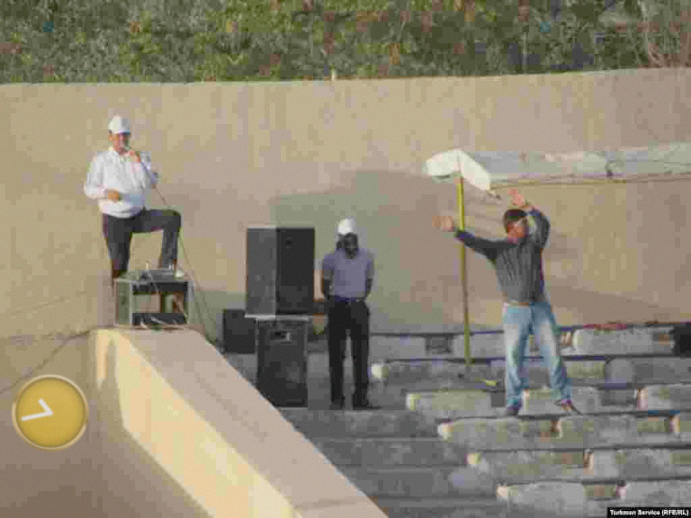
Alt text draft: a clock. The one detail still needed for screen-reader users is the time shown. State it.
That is 10:43
